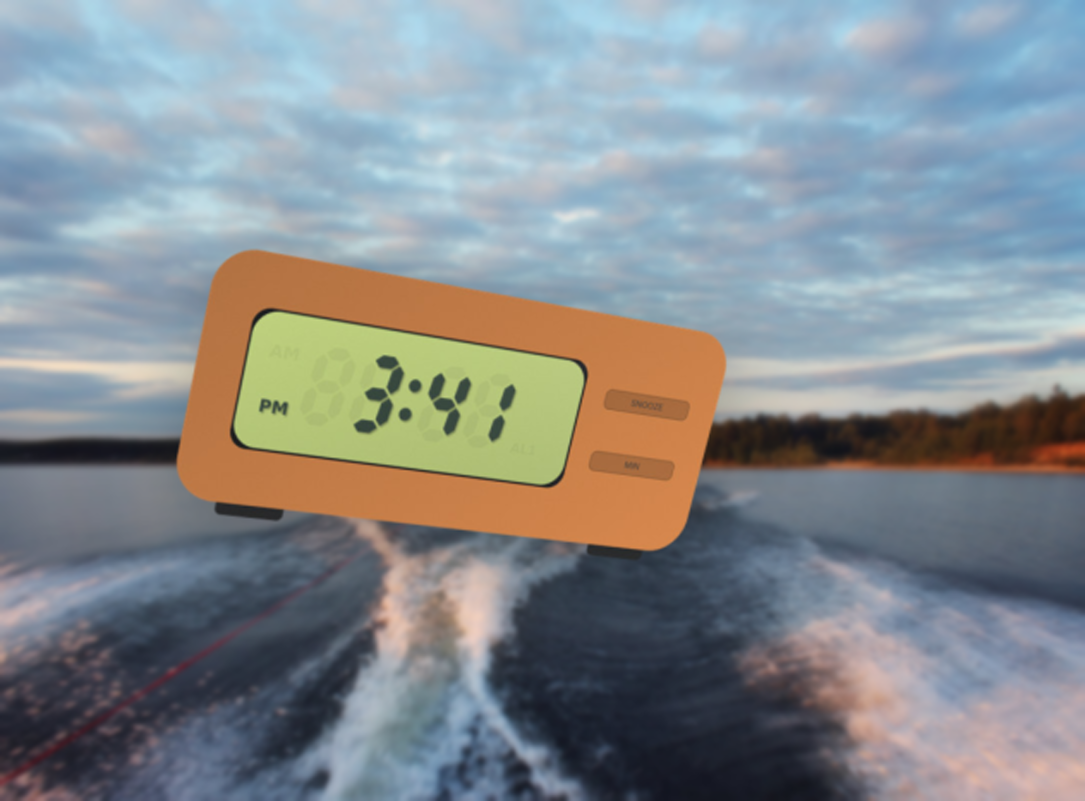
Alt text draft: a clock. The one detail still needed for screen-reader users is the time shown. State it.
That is 3:41
